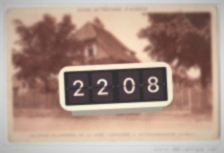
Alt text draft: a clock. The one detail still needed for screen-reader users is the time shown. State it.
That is 22:08
